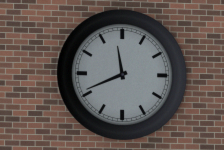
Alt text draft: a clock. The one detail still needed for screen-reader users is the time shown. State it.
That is 11:41
